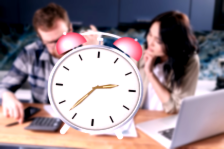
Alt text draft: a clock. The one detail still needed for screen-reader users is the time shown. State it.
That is 2:37
